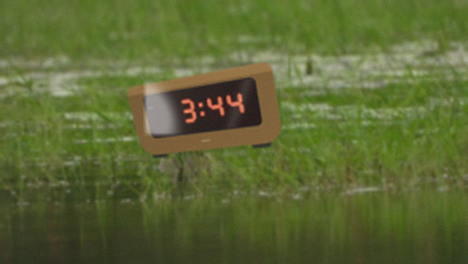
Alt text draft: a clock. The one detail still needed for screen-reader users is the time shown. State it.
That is 3:44
